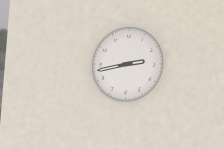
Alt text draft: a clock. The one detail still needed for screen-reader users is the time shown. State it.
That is 2:43
